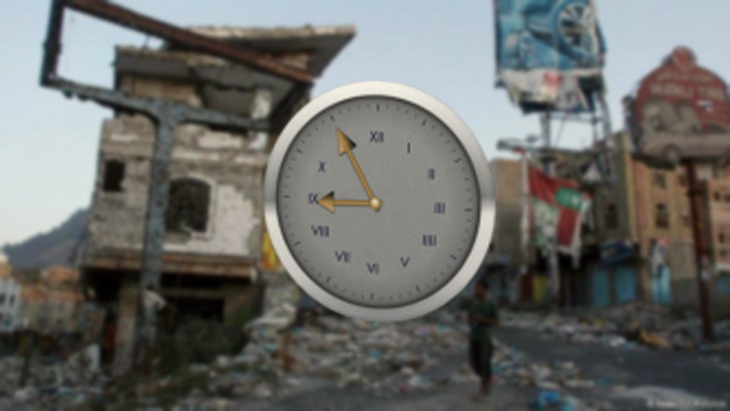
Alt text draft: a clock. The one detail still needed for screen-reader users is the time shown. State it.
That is 8:55
